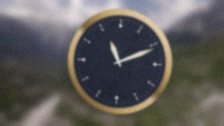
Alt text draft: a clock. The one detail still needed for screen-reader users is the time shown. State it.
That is 11:11
